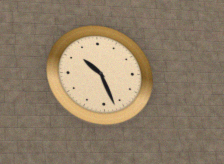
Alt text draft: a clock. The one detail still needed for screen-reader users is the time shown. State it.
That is 10:27
